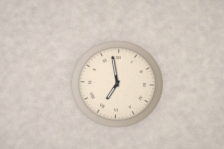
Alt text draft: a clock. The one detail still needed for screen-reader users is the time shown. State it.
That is 6:58
